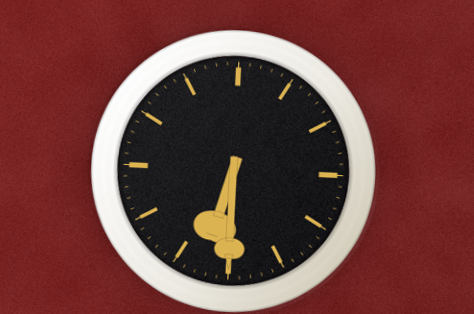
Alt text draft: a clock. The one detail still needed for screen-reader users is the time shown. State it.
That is 6:30
